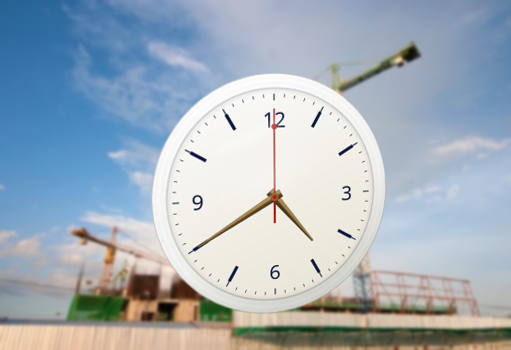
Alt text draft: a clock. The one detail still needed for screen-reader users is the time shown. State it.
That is 4:40:00
